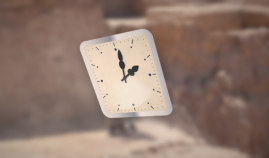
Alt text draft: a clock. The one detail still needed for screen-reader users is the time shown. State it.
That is 2:01
